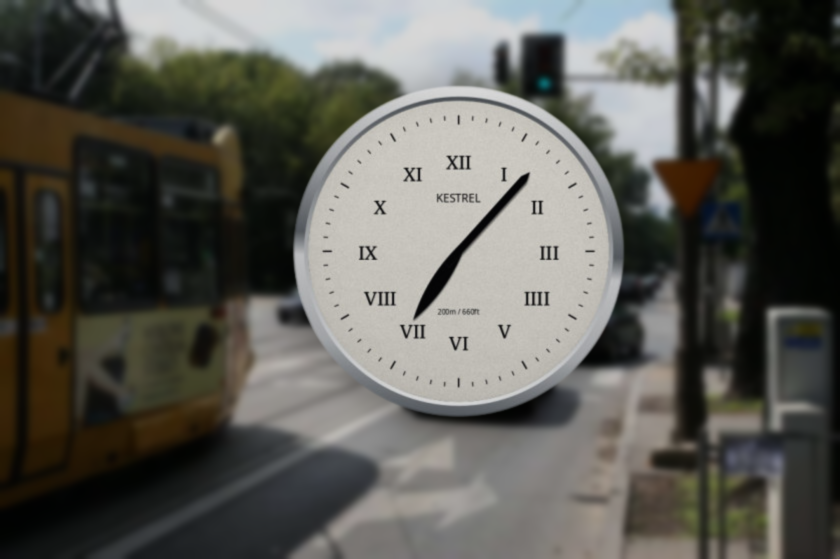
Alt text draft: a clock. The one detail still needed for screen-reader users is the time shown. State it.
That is 7:07
